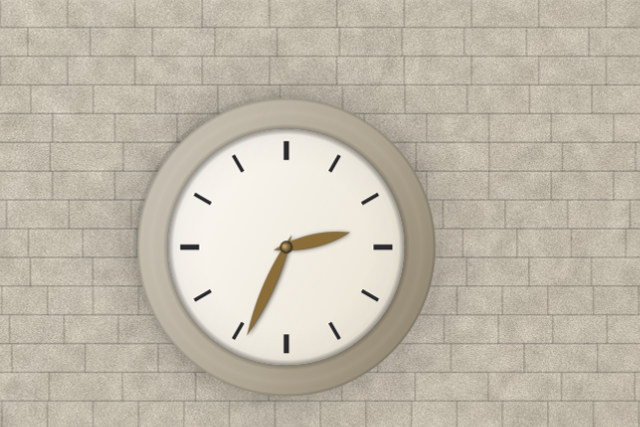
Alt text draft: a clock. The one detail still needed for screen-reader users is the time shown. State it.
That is 2:34
